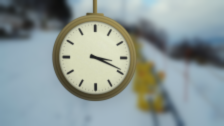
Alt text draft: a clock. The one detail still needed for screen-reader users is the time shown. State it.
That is 3:19
